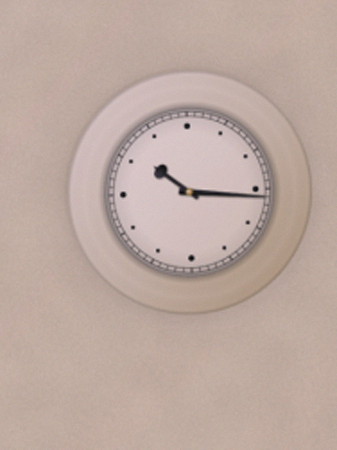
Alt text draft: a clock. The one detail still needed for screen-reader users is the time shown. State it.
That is 10:16
